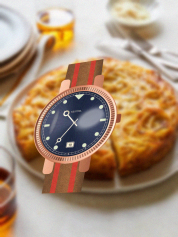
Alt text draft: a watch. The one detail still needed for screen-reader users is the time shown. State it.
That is 10:36
